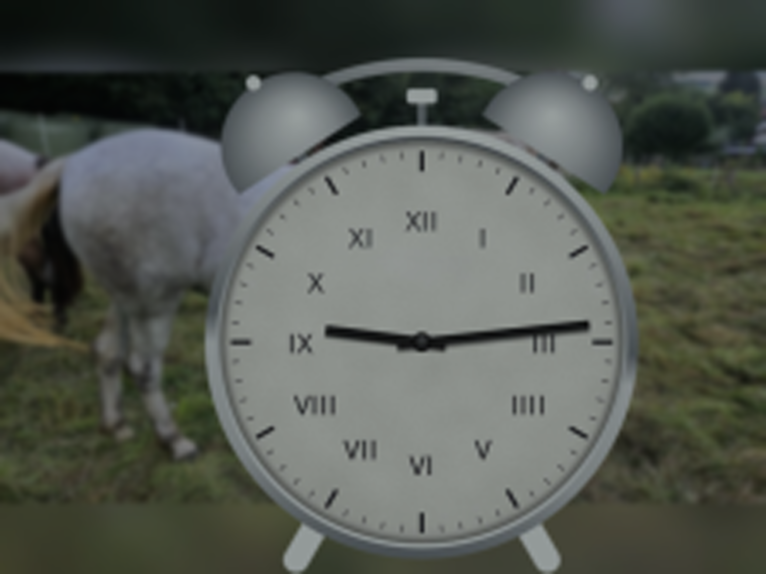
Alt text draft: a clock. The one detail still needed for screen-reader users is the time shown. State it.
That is 9:14
